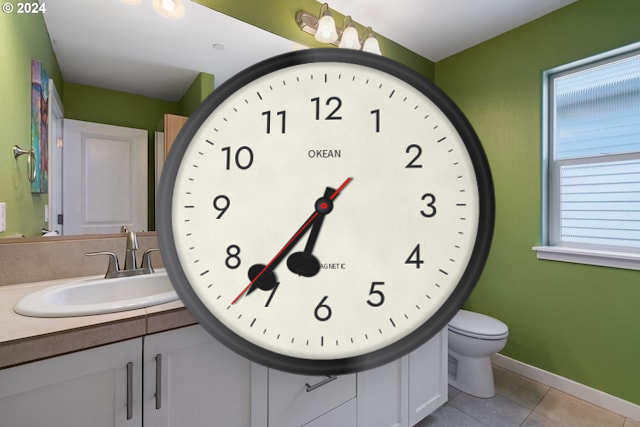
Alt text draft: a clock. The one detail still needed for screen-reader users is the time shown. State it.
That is 6:36:37
